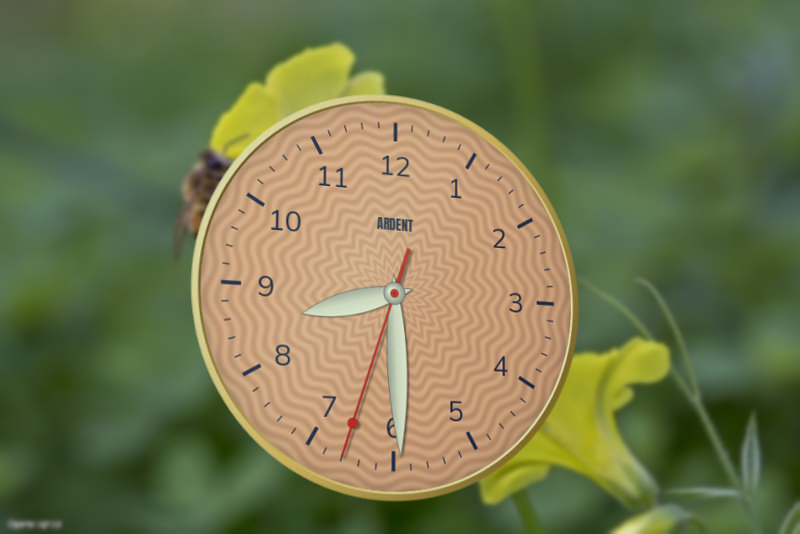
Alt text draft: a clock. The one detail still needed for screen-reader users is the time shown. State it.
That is 8:29:33
